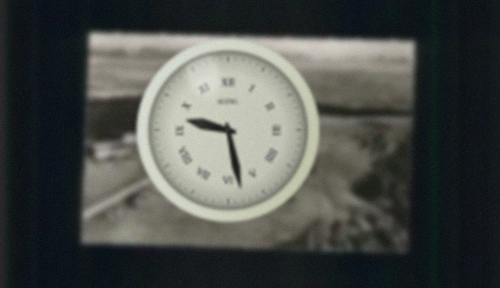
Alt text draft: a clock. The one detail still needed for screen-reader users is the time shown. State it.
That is 9:28
